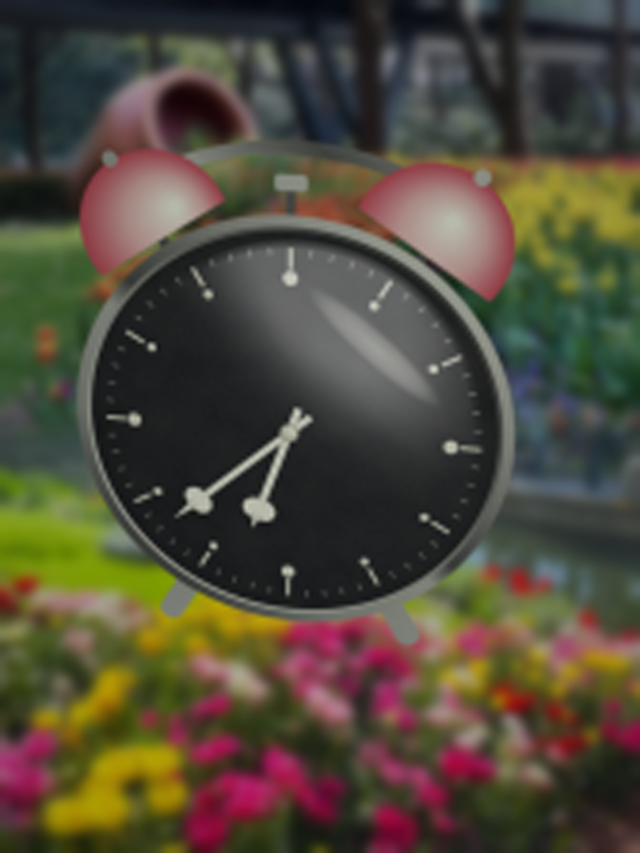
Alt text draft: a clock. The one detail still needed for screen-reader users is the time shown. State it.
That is 6:38
